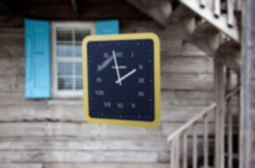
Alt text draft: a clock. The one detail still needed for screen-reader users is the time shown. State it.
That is 1:58
